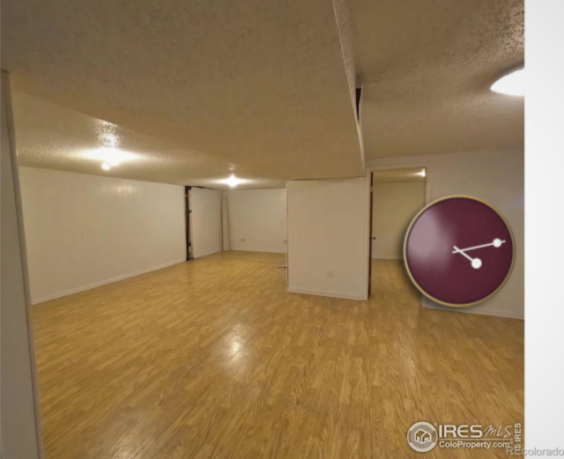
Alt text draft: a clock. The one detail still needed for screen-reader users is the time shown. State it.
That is 4:13
